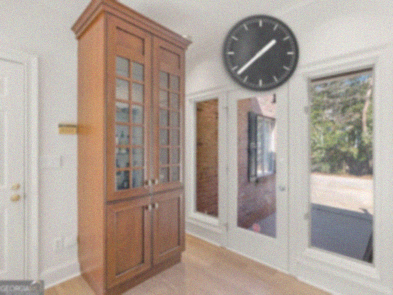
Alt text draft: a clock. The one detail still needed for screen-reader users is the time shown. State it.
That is 1:38
